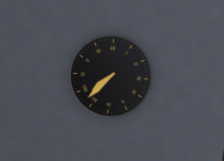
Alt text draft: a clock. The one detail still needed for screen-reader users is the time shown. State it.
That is 7:37
